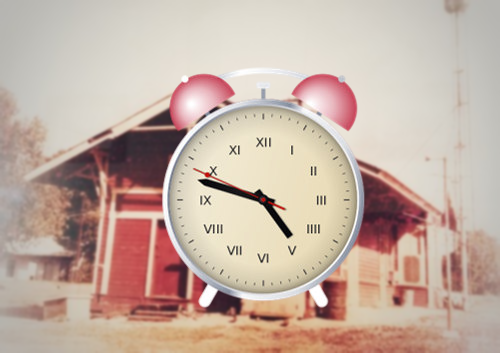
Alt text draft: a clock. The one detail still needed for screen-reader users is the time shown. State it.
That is 4:47:49
